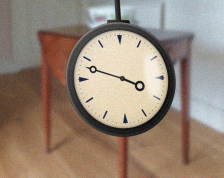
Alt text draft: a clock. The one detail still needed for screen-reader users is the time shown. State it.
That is 3:48
